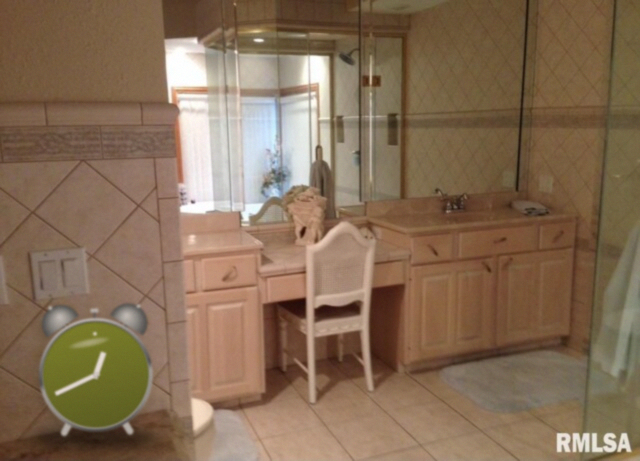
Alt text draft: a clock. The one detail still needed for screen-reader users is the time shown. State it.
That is 12:41
